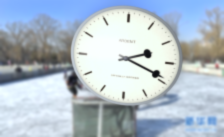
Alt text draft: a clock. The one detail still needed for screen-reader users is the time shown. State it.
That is 2:19
